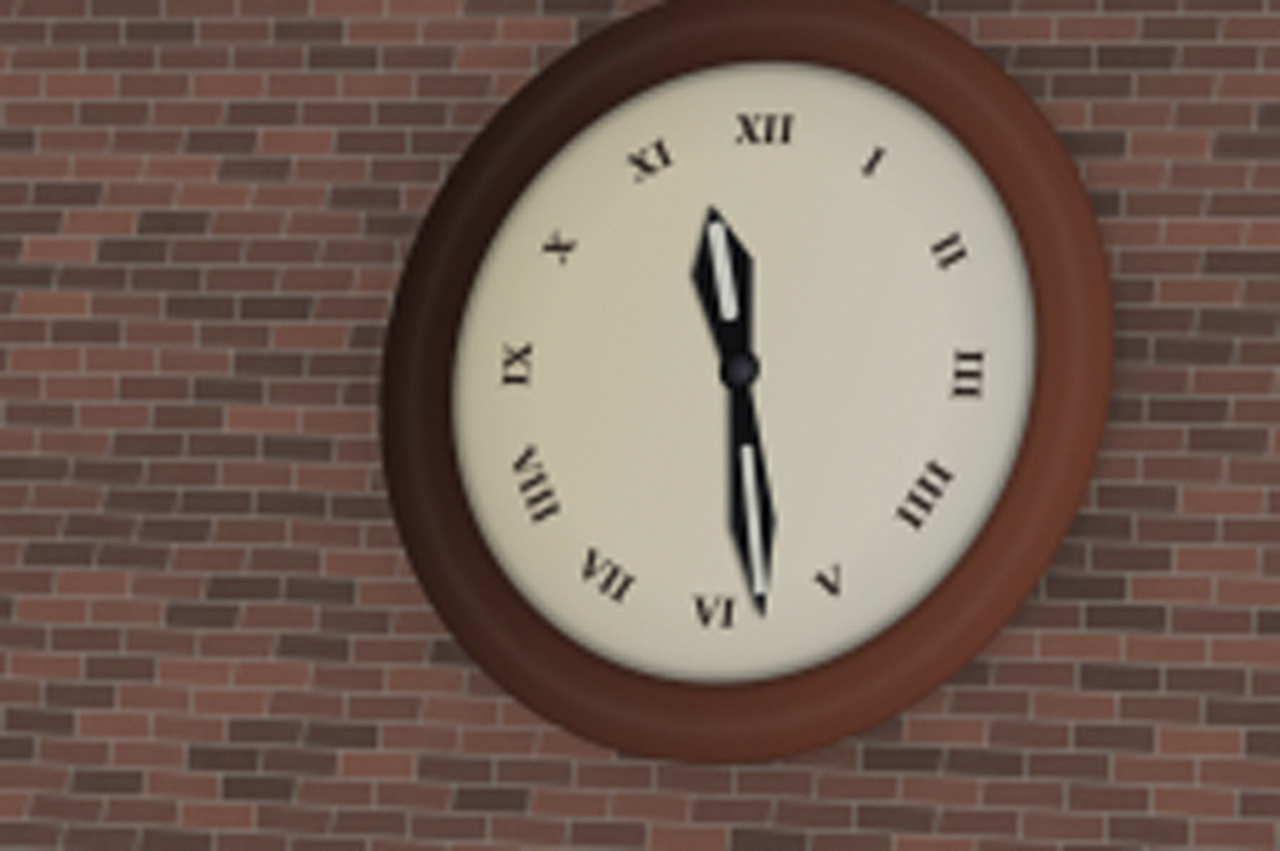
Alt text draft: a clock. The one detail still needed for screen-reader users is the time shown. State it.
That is 11:28
